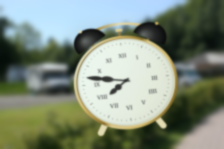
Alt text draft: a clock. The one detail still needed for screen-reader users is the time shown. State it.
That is 7:47
